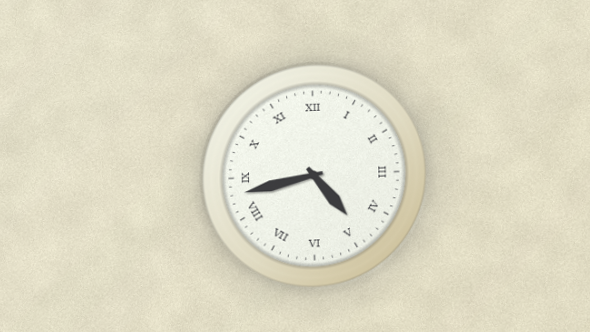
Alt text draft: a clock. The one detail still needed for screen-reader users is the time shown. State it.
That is 4:43
